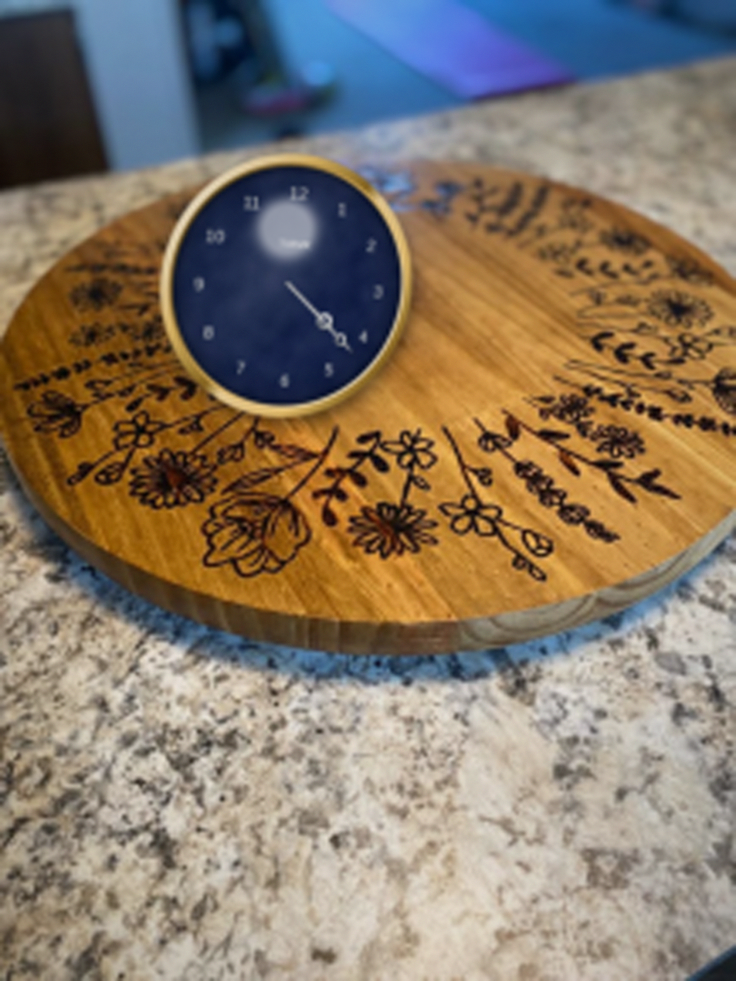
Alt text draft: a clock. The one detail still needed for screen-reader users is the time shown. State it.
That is 4:22
